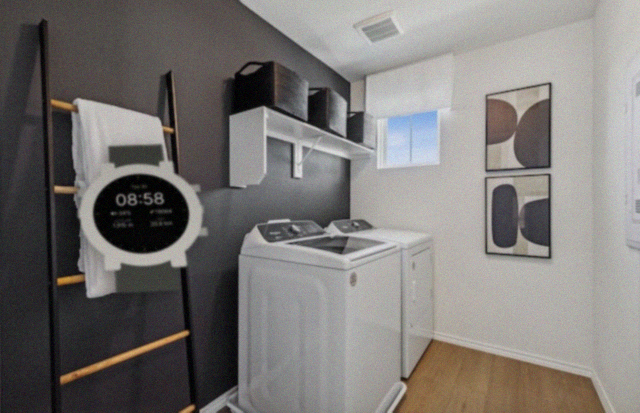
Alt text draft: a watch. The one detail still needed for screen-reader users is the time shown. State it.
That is 8:58
